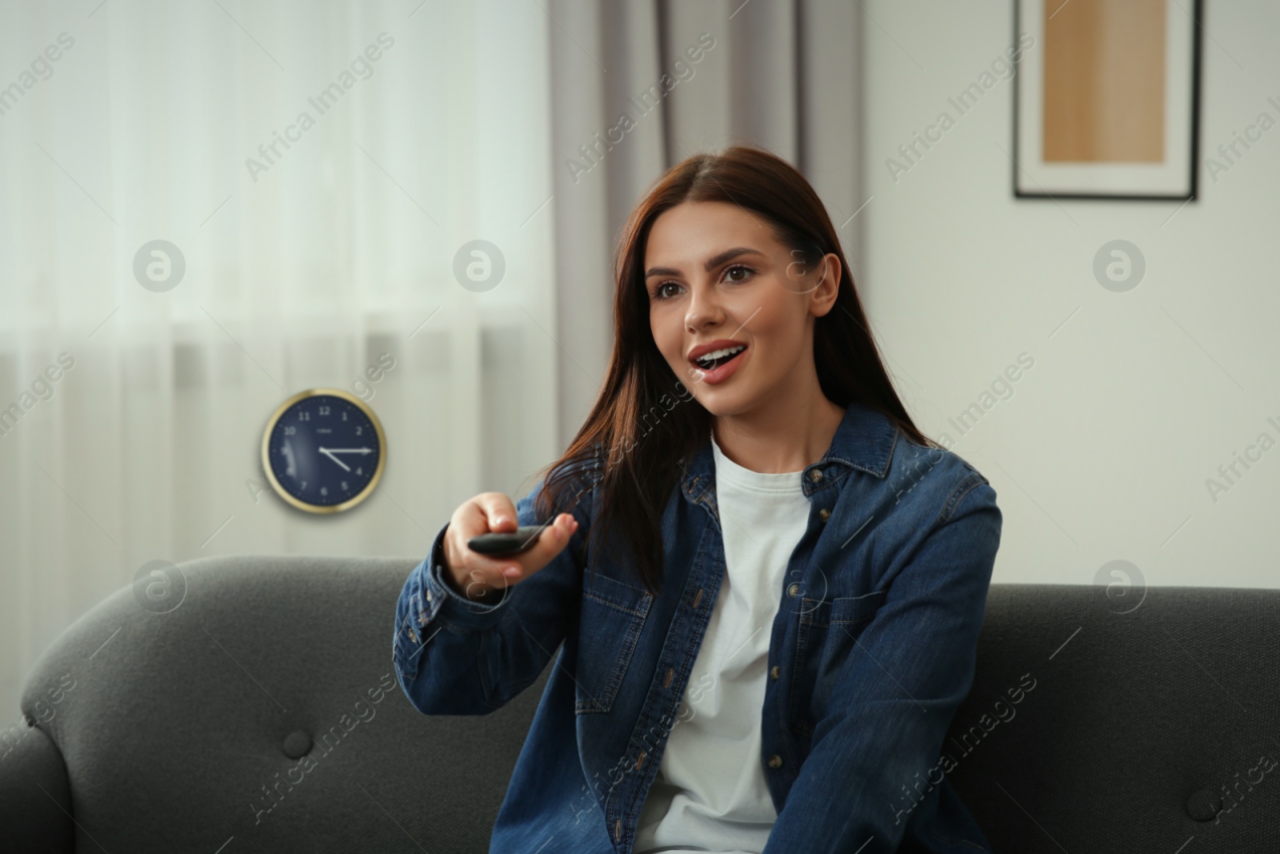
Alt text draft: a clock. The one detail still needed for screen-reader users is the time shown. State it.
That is 4:15
